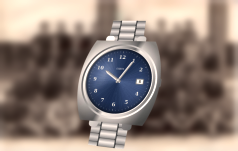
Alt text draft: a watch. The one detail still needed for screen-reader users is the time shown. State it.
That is 10:05
